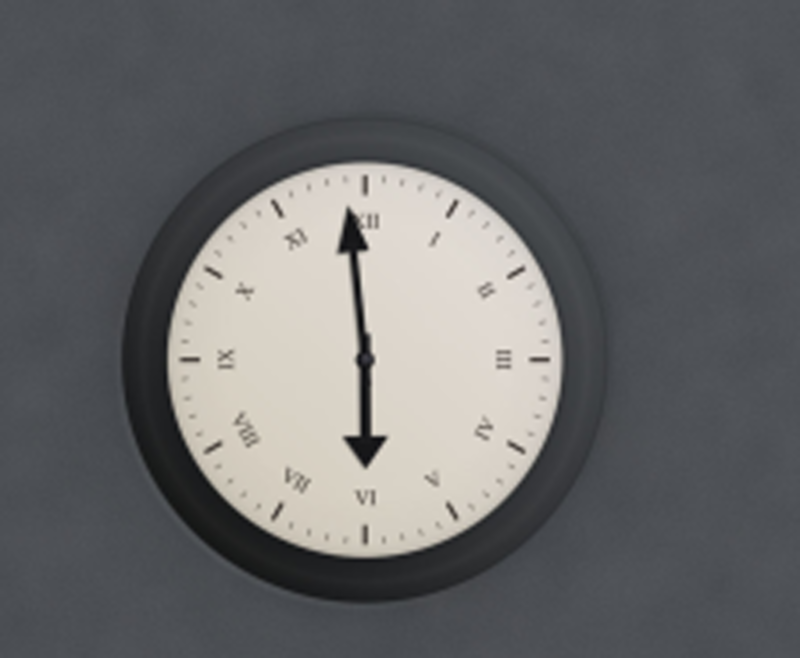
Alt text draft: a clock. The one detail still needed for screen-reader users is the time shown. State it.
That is 5:59
